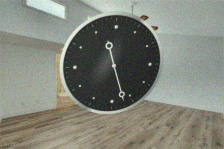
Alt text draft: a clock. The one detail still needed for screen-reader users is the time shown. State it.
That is 11:27
